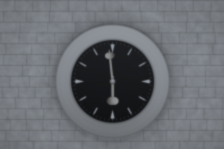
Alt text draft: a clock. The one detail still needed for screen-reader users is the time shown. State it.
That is 5:59
